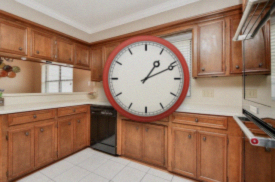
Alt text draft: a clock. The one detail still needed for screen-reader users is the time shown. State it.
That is 1:11
